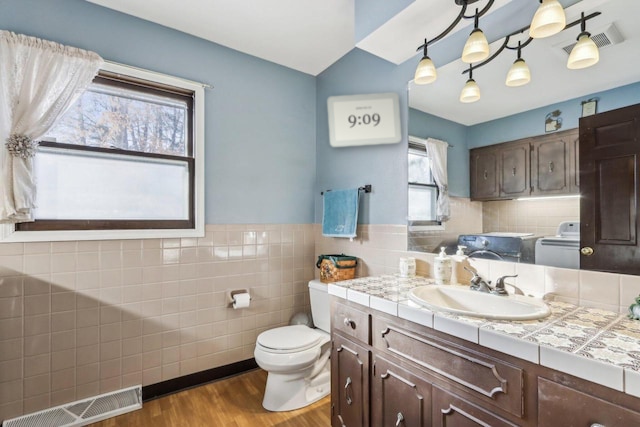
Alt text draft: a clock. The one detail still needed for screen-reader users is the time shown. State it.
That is 9:09
